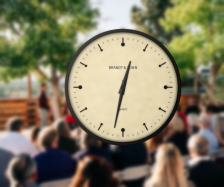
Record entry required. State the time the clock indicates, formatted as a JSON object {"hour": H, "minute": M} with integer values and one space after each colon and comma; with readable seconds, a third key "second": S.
{"hour": 12, "minute": 32}
